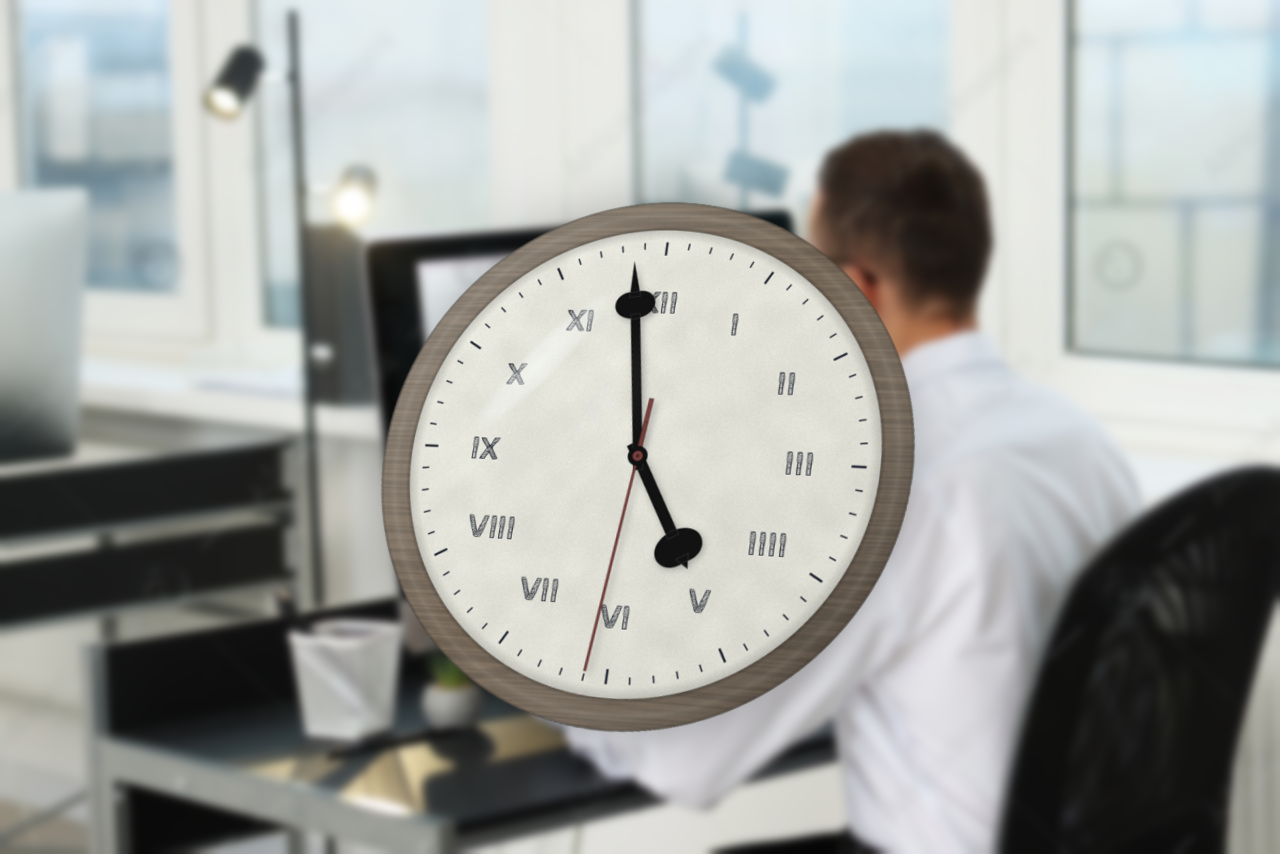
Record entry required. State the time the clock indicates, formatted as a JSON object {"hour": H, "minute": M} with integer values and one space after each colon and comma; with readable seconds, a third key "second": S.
{"hour": 4, "minute": 58, "second": 31}
